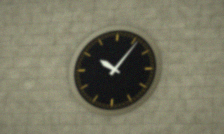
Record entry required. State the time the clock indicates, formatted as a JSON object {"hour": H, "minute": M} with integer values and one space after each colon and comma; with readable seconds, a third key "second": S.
{"hour": 10, "minute": 6}
